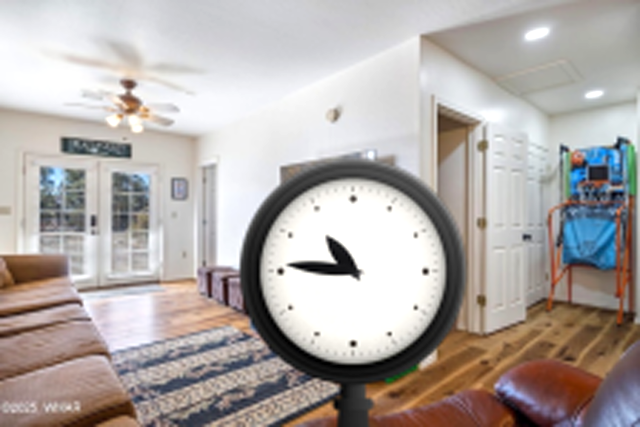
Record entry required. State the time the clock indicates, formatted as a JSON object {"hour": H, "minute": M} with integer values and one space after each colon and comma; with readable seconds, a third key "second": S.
{"hour": 10, "minute": 46}
